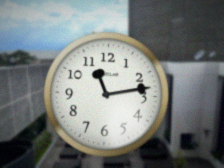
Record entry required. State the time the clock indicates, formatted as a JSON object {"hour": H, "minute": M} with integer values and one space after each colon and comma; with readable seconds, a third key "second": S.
{"hour": 11, "minute": 13}
